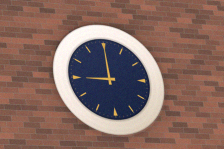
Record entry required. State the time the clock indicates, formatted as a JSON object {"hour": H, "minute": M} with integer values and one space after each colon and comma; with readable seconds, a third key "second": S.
{"hour": 9, "minute": 0}
